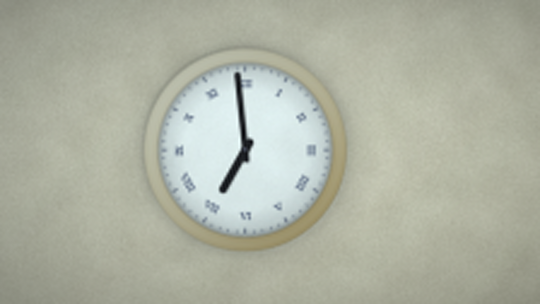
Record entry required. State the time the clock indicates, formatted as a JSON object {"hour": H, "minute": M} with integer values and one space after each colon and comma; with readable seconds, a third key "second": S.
{"hour": 6, "minute": 59}
